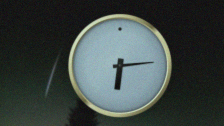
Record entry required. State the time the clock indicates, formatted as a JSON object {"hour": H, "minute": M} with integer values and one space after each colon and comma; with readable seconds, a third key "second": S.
{"hour": 6, "minute": 14}
